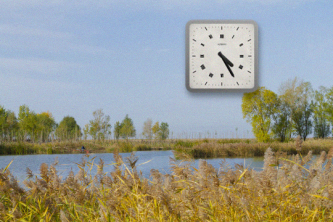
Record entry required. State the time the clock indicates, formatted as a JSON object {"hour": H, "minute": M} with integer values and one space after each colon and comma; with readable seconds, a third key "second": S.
{"hour": 4, "minute": 25}
